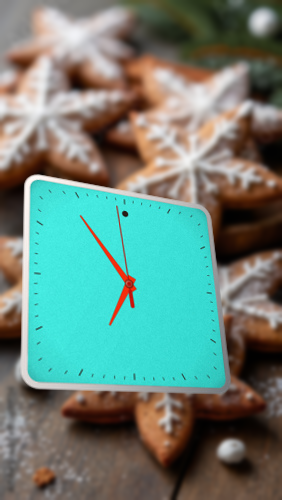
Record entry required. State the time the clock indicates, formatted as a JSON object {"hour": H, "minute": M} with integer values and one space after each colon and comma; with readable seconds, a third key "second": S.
{"hour": 6, "minute": 53, "second": 59}
